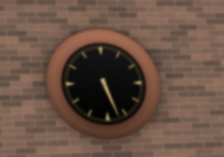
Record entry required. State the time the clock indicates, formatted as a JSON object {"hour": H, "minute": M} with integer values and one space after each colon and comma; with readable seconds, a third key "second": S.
{"hour": 5, "minute": 27}
